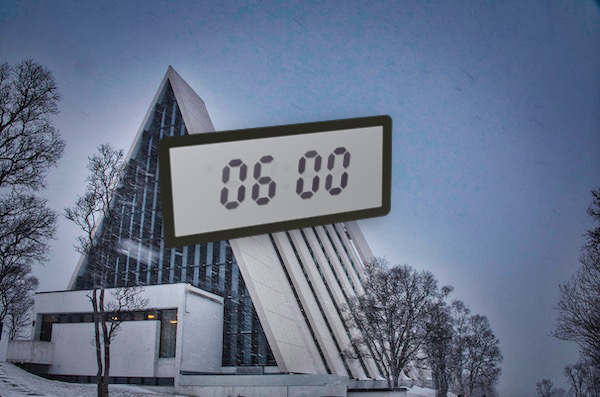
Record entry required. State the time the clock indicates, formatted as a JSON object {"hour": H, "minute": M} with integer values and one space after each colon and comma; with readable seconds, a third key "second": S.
{"hour": 6, "minute": 0}
